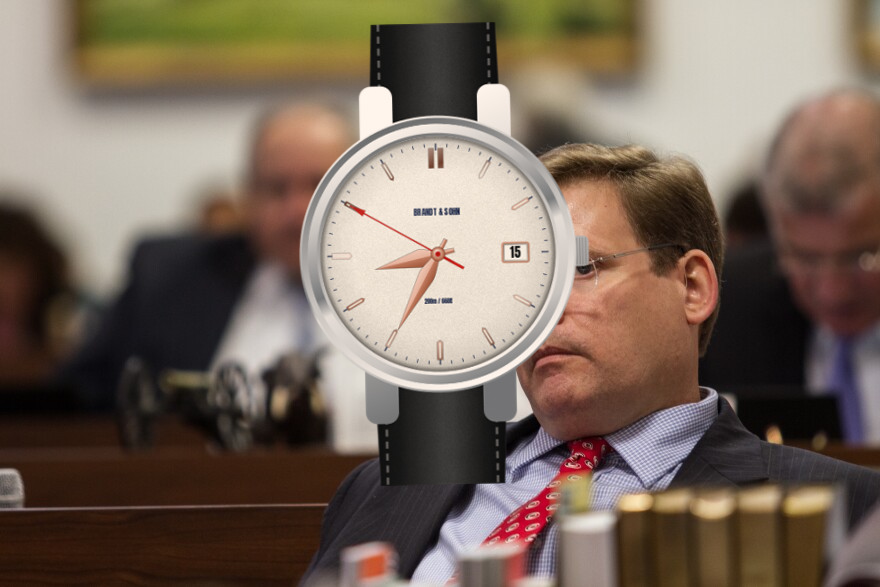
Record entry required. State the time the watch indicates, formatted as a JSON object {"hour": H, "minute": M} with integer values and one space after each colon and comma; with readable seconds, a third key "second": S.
{"hour": 8, "minute": 34, "second": 50}
